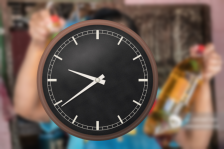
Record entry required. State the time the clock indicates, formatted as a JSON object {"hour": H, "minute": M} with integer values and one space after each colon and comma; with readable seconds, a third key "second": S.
{"hour": 9, "minute": 39}
